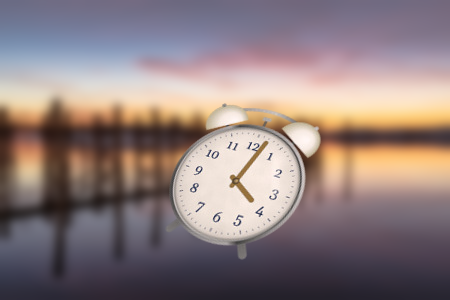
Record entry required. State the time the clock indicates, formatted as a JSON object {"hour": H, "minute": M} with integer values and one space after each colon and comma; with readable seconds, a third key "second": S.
{"hour": 4, "minute": 2}
